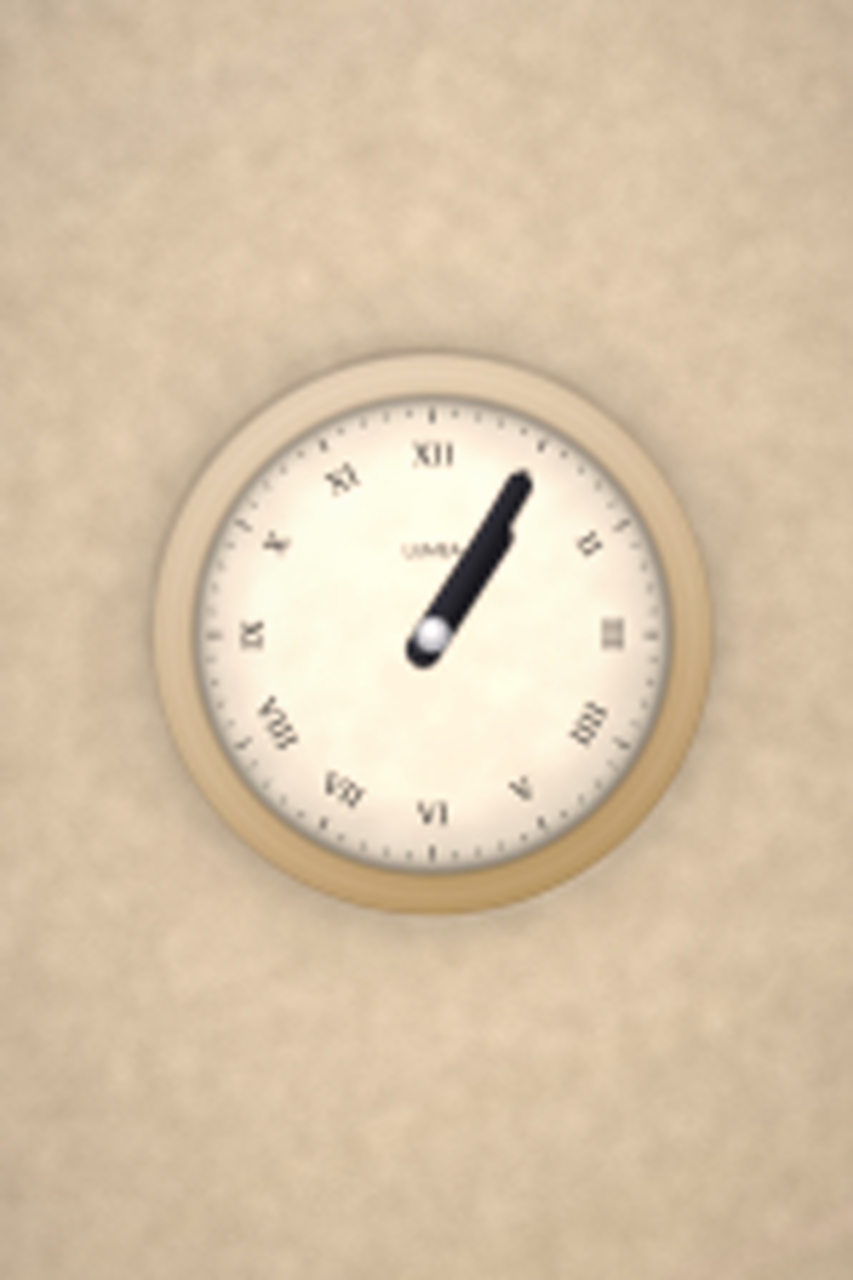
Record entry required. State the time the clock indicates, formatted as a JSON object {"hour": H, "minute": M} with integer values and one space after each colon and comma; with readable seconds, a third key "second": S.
{"hour": 1, "minute": 5}
